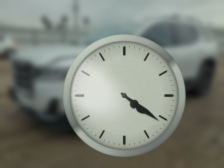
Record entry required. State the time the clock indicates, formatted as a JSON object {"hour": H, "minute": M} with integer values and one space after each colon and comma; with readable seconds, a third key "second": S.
{"hour": 4, "minute": 21}
